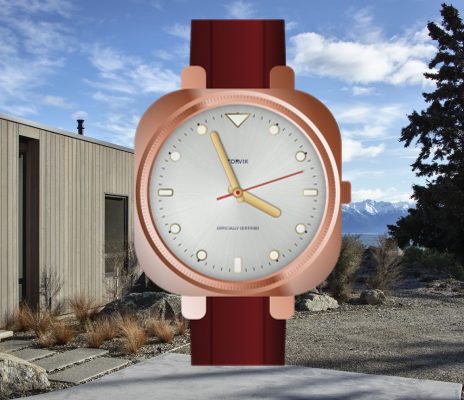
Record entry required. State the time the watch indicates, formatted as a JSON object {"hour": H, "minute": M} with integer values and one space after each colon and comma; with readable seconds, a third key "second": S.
{"hour": 3, "minute": 56, "second": 12}
